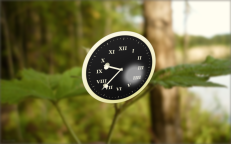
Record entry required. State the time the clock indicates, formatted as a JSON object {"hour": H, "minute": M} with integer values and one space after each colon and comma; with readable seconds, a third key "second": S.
{"hour": 9, "minute": 37}
